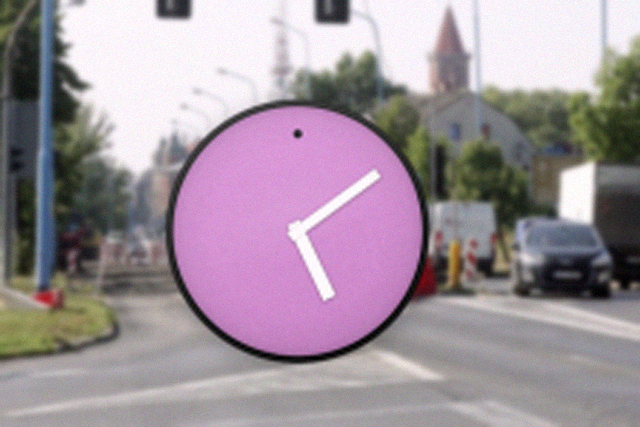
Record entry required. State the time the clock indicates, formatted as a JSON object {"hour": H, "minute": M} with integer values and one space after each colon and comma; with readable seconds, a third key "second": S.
{"hour": 5, "minute": 9}
